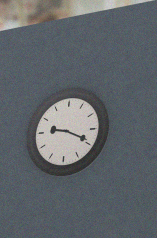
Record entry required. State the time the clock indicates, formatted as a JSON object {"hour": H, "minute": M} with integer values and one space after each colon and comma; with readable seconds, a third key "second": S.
{"hour": 9, "minute": 19}
